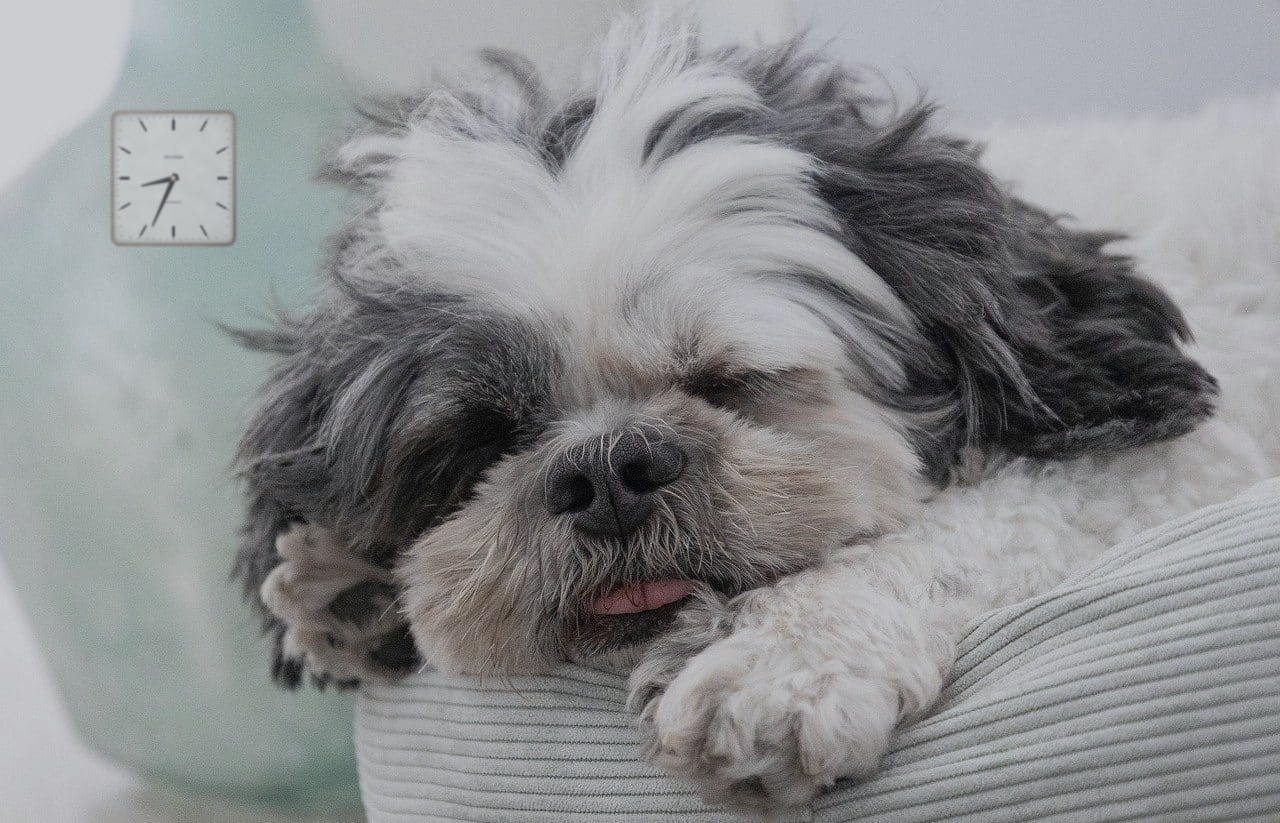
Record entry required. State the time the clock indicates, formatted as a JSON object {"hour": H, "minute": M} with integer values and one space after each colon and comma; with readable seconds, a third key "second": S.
{"hour": 8, "minute": 34}
